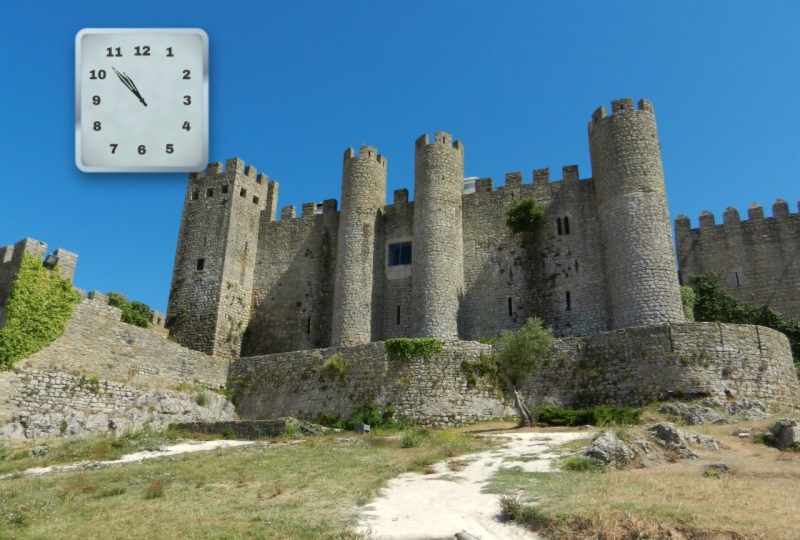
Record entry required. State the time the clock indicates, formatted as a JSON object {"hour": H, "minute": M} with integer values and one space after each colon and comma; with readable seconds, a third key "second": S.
{"hour": 10, "minute": 53}
